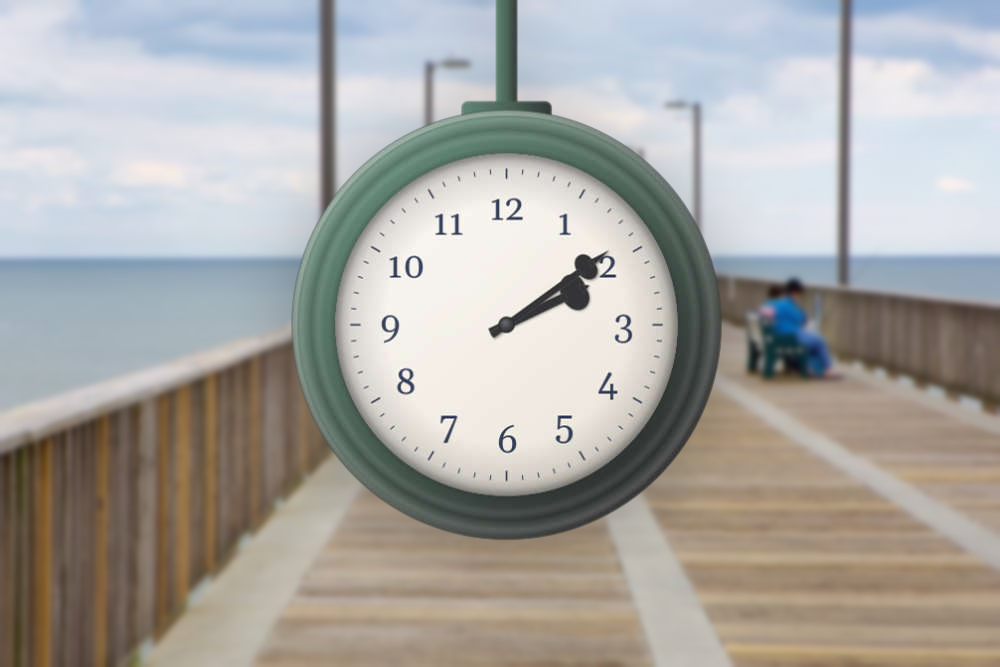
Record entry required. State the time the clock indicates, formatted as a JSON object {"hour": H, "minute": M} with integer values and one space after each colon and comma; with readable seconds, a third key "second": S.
{"hour": 2, "minute": 9}
